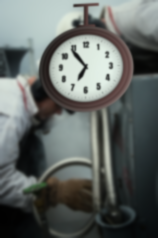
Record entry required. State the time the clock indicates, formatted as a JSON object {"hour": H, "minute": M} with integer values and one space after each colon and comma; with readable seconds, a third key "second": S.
{"hour": 6, "minute": 54}
